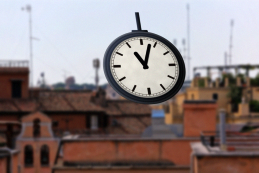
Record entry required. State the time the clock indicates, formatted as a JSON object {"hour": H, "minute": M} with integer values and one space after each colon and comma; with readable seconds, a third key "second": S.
{"hour": 11, "minute": 3}
